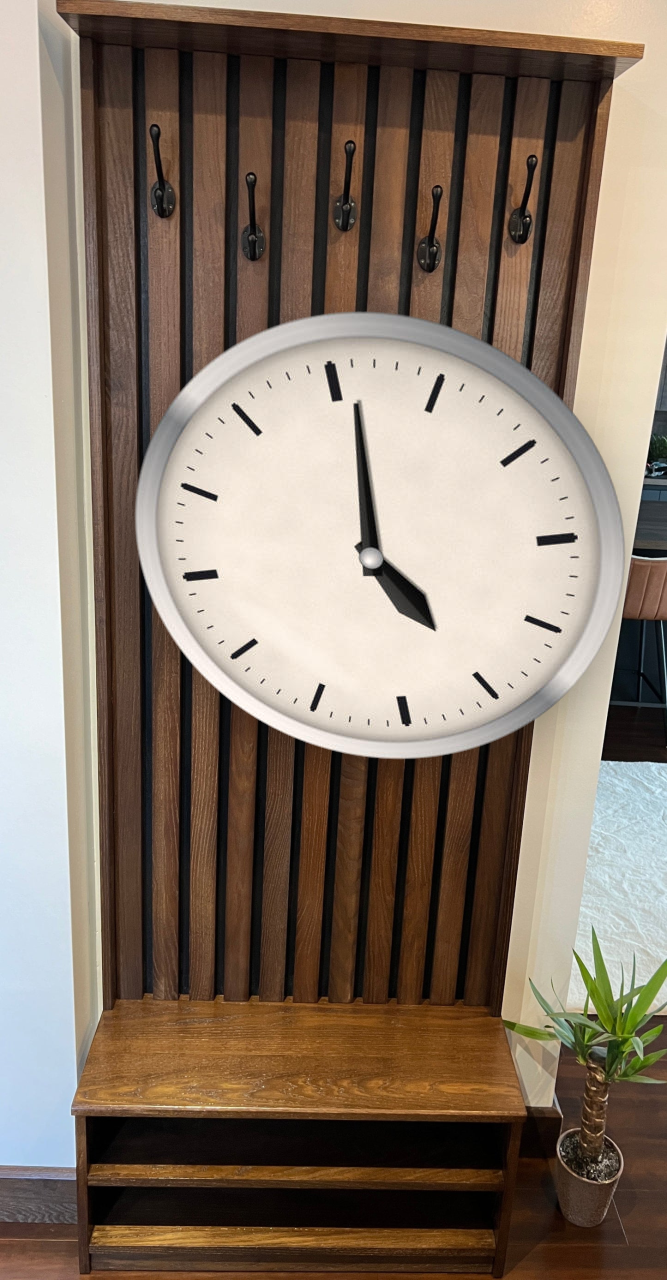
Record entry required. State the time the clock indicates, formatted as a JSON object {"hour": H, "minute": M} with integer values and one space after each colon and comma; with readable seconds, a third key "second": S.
{"hour": 5, "minute": 1}
